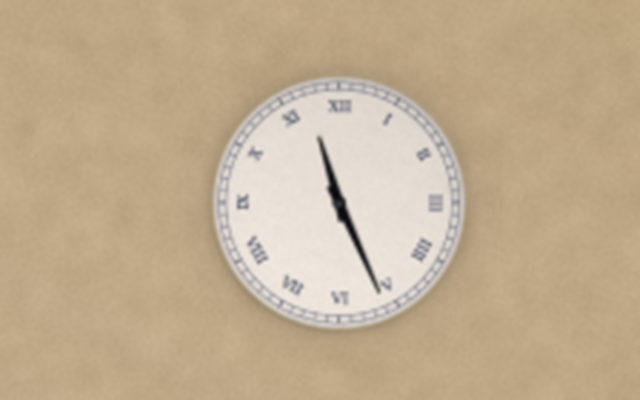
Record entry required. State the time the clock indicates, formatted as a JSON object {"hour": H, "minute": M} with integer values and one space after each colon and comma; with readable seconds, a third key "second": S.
{"hour": 11, "minute": 26}
